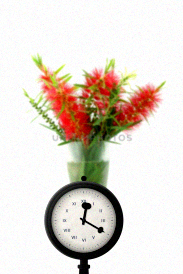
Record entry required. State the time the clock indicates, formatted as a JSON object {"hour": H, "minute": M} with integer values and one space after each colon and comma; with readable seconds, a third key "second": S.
{"hour": 12, "minute": 20}
